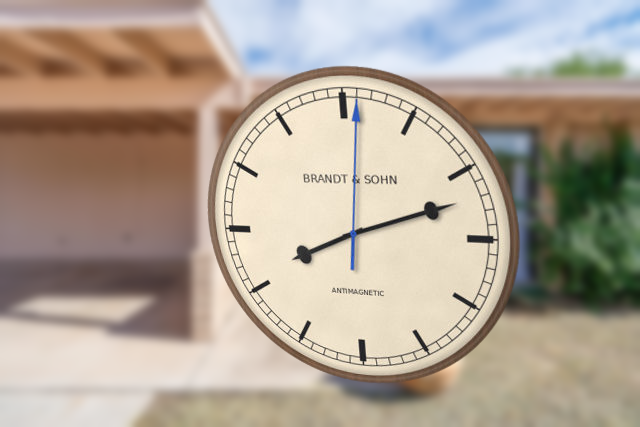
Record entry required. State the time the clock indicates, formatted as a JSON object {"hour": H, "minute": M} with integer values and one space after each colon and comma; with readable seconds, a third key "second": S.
{"hour": 8, "minute": 12, "second": 1}
